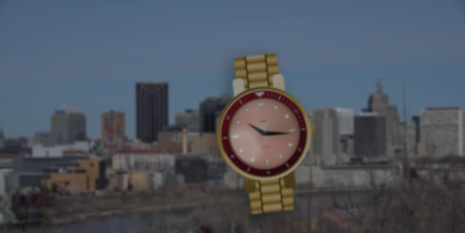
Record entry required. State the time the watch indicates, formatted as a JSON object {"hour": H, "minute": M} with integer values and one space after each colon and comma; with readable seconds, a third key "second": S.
{"hour": 10, "minute": 16}
